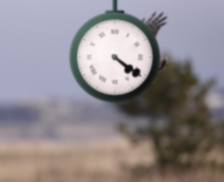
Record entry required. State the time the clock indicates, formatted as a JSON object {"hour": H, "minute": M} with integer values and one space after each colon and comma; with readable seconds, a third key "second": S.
{"hour": 4, "minute": 21}
